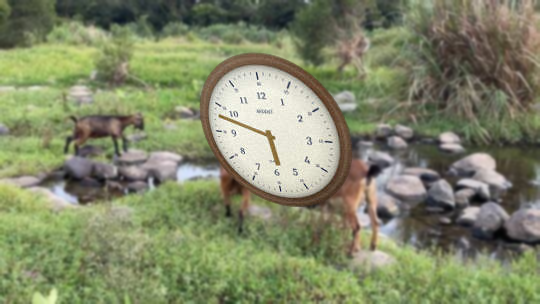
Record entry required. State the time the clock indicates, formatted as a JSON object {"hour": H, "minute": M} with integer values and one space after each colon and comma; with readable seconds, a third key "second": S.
{"hour": 5, "minute": 48}
